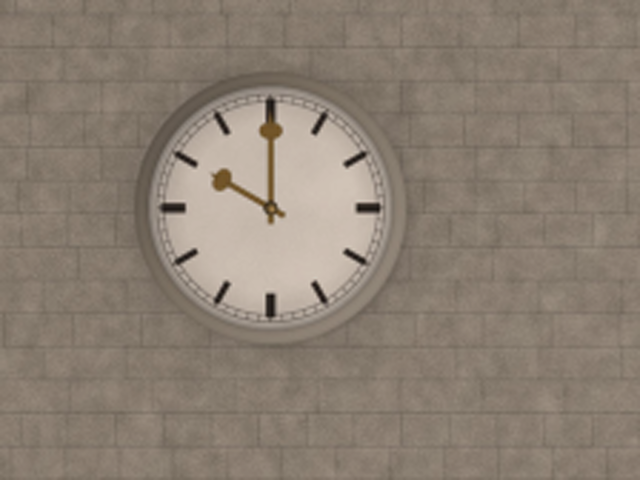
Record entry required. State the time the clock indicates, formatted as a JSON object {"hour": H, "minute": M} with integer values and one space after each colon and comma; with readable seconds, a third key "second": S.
{"hour": 10, "minute": 0}
